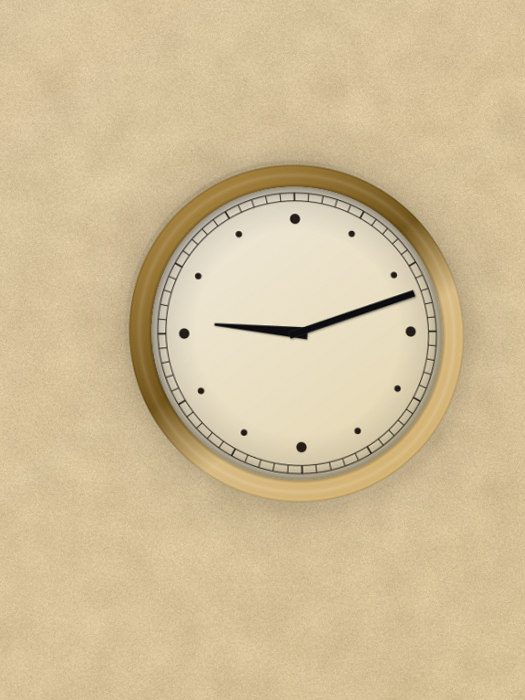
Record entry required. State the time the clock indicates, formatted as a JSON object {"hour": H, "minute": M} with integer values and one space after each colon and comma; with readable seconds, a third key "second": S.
{"hour": 9, "minute": 12}
